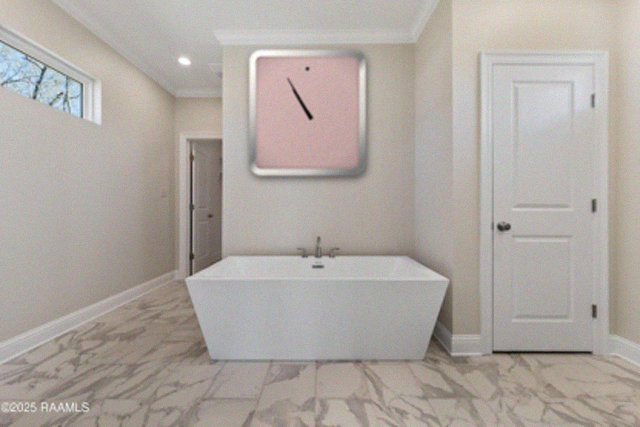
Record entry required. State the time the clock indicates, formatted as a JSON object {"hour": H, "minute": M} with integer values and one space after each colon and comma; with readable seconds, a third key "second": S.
{"hour": 10, "minute": 55}
